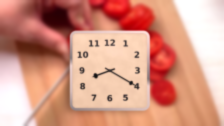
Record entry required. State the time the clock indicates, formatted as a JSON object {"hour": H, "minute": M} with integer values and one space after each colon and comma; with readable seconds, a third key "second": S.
{"hour": 8, "minute": 20}
